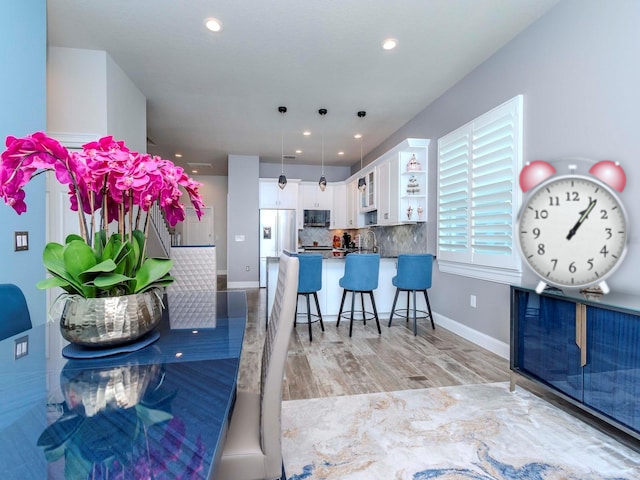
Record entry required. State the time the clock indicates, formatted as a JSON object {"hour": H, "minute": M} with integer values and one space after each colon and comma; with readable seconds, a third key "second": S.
{"hour": 1, "minute": 6}
